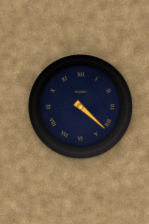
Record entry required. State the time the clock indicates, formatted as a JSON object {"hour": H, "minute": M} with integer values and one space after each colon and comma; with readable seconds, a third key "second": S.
{"hour": 4, "minute": 22}
